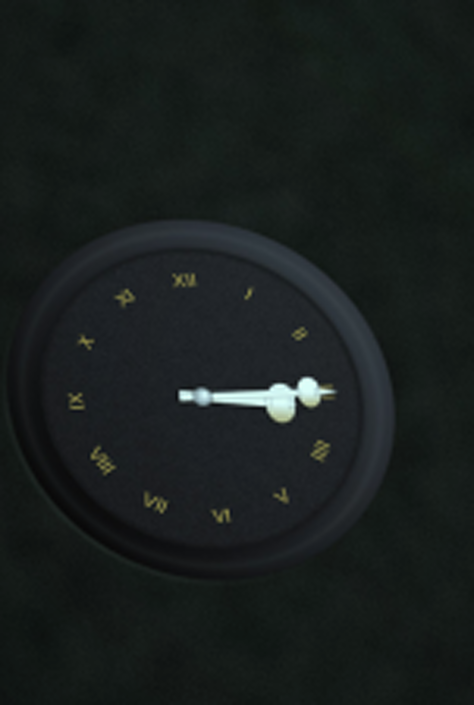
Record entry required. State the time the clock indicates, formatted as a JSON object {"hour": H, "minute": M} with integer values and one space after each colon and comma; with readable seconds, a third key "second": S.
{"hour": 3, "minute": 15}
